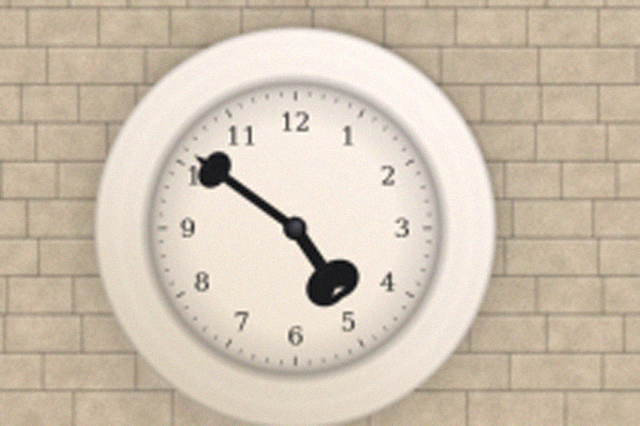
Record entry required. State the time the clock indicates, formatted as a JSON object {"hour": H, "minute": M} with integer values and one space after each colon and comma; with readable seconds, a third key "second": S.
{"hour": 4, "minute": 51}
